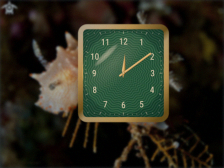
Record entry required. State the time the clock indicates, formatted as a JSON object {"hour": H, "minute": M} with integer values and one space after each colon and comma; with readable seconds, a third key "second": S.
{"hour": 12, "minute": 9}
